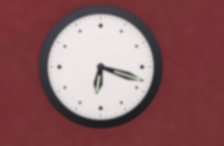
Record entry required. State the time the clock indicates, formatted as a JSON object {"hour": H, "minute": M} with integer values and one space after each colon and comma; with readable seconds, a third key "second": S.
{"hour": 6, "minute": 18}
